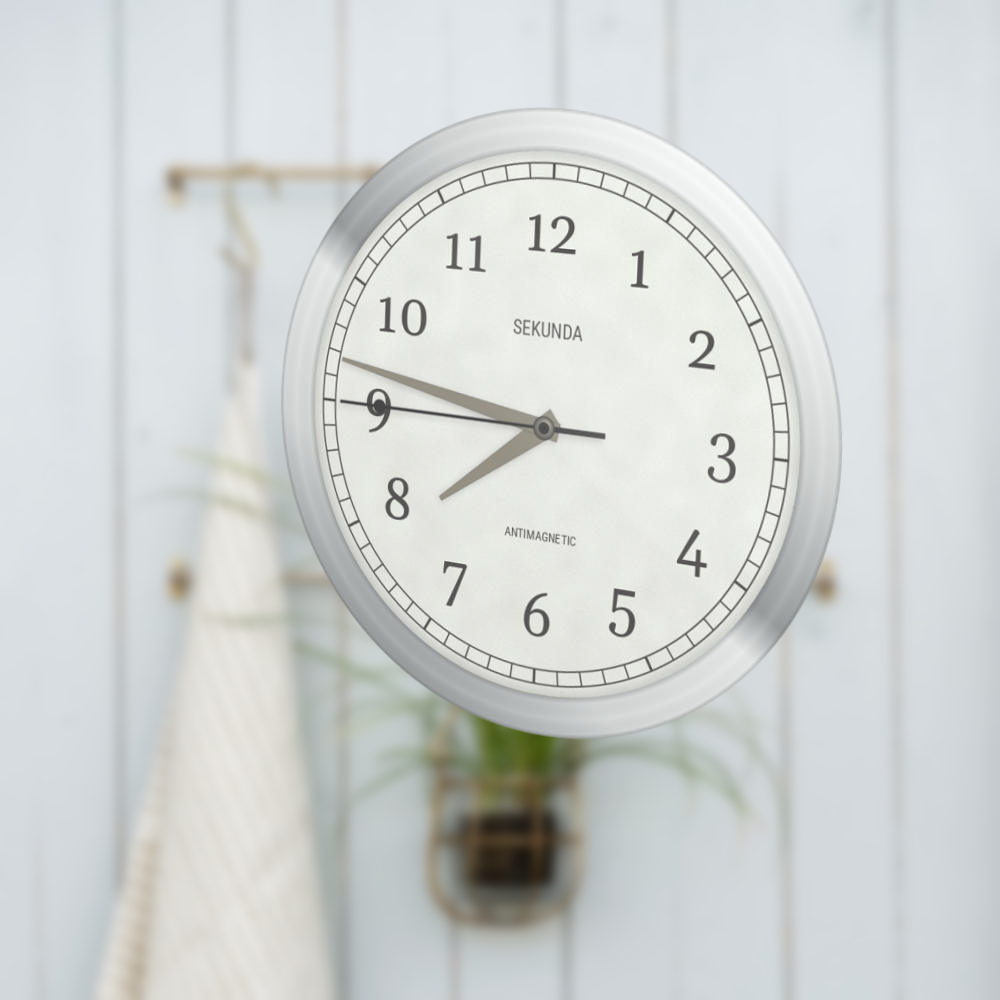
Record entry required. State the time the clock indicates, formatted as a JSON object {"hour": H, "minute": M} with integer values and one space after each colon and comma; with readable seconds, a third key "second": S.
{"hour": 7, "minute": 46, "second": 45}
